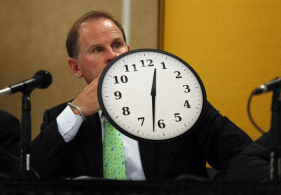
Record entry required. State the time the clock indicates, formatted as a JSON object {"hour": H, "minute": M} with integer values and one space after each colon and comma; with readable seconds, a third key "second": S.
{"hour": 12, "minute": 32}
